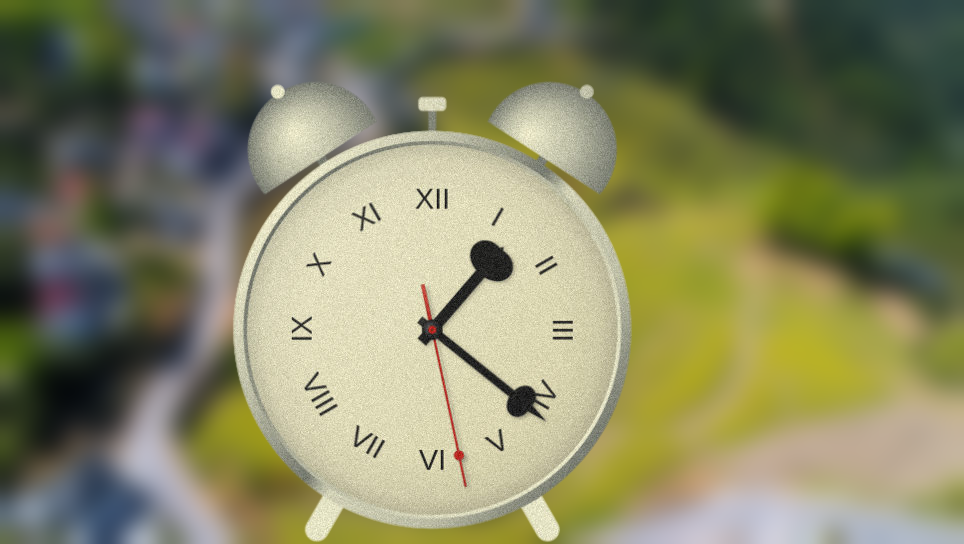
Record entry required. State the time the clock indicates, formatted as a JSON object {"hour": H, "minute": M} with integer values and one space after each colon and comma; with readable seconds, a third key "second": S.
{"hour": 1, "minute": 21, "second": 28}
